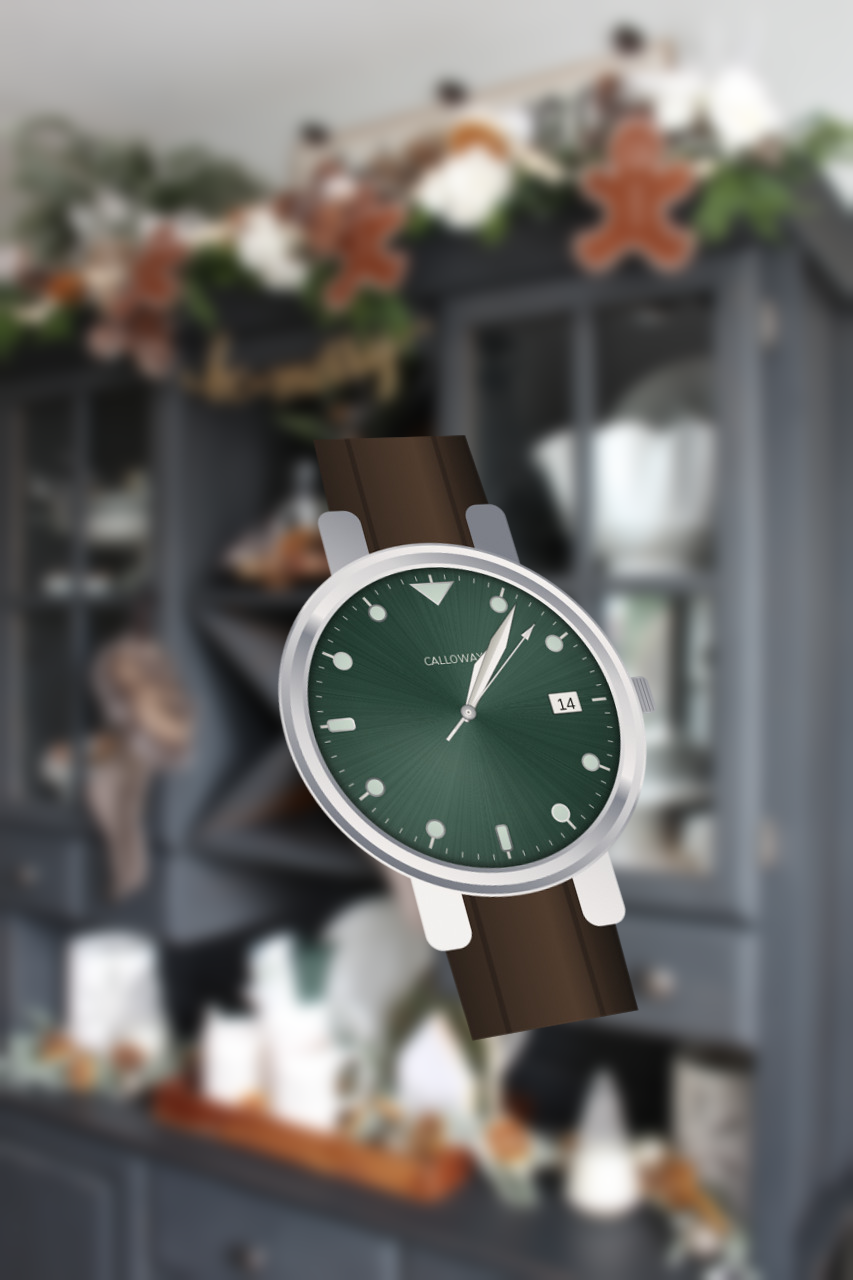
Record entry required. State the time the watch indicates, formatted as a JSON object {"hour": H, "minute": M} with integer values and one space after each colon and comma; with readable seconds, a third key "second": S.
{"hour": 1, "minute": 6, "second": 8}
